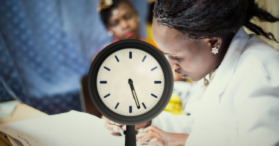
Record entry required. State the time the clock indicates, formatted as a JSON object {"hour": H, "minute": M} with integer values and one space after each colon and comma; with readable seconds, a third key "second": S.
{"hour": 5, "minute": 27}
